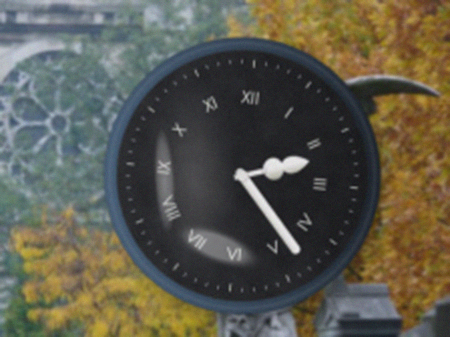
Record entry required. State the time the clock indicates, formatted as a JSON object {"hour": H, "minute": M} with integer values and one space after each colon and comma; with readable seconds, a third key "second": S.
{"hour": 2, "minute": 23}
